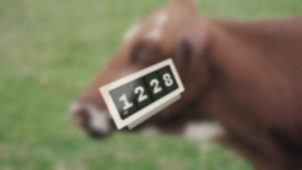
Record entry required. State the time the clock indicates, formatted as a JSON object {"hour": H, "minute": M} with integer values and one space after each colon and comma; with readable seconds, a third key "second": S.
{"hour": 12, "minute": 28}
